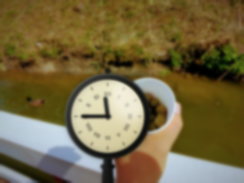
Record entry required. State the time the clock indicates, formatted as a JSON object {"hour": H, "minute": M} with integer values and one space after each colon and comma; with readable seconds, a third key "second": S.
{"hour": 11, "minute": 45}
